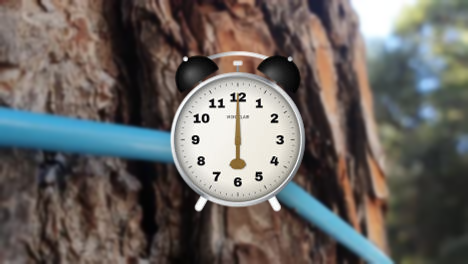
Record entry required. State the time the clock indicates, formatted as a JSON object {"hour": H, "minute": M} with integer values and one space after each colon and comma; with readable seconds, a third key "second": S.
{"hour": 6, "minute": 0}
